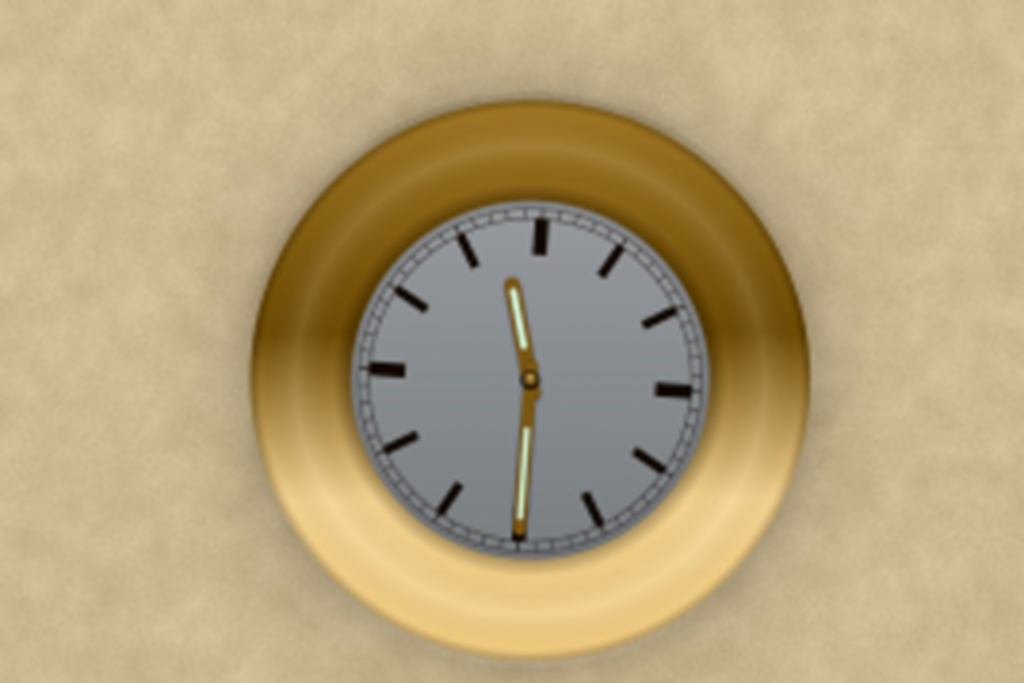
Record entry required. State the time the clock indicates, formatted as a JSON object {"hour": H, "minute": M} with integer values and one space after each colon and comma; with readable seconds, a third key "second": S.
{"hour": 11, "minute": 30}
